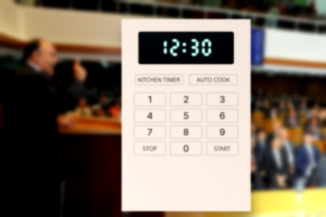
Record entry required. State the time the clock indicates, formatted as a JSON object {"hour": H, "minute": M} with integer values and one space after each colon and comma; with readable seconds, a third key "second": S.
{"hour": 12, "minute": 30}
